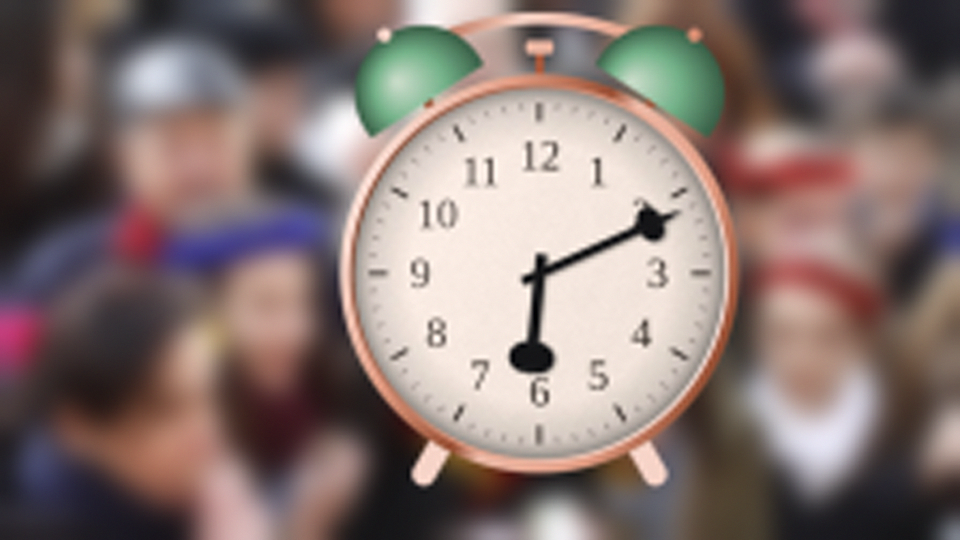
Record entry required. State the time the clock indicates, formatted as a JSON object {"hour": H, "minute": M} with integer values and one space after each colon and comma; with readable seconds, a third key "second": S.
{"hour": 6, "minute": 11}
